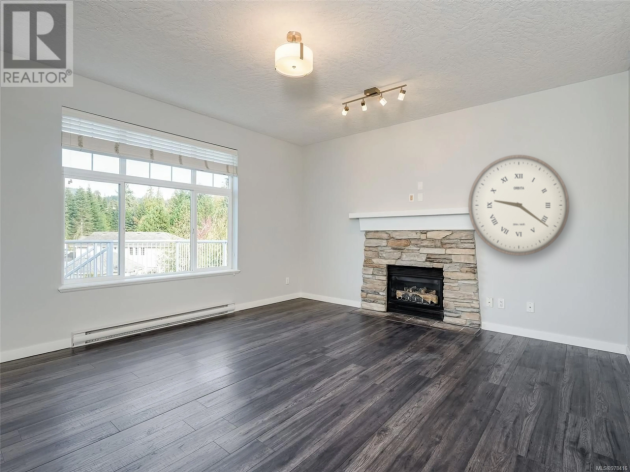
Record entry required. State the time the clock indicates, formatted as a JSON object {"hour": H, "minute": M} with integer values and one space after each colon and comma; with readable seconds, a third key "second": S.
{"hour": 9, "minute": 21}
